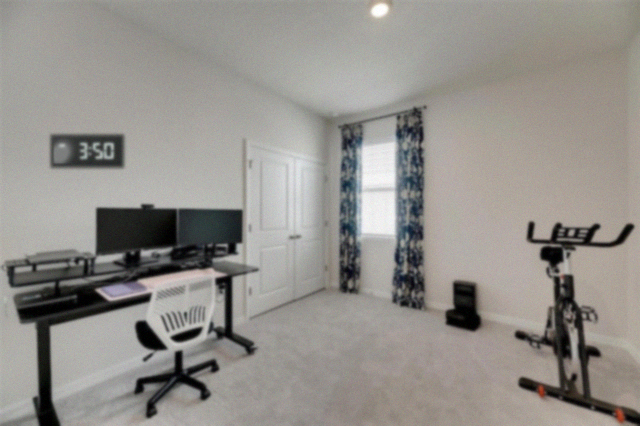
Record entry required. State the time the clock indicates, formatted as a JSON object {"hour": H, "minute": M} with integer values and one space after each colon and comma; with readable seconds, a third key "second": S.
{"hour": 3, "minute": 50}
